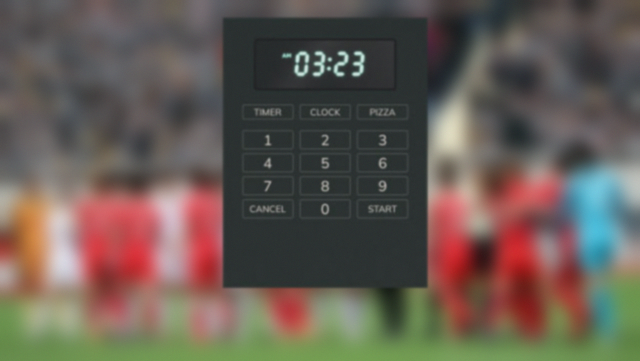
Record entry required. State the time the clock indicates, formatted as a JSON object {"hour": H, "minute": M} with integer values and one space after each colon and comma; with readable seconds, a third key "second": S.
{"hour": 3, "minute": 23}
